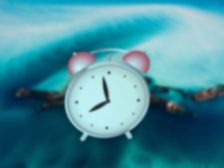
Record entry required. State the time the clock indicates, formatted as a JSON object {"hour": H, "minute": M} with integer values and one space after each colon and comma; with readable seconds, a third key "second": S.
{"hour": 7, "minute": 58}
